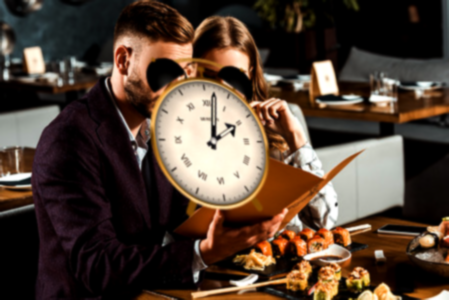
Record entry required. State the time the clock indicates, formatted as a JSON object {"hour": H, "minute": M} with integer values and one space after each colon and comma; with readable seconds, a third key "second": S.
{"hour": 2, "minute": 2}
